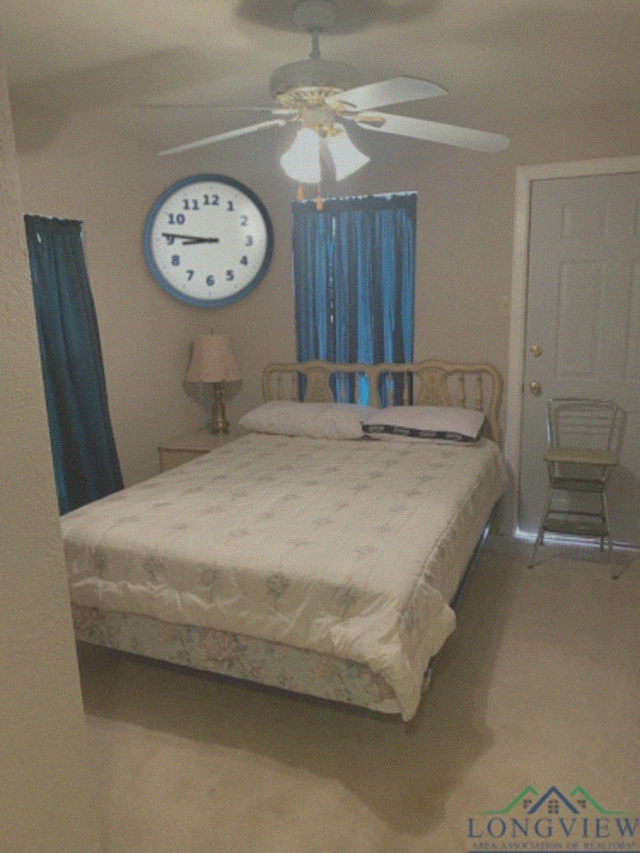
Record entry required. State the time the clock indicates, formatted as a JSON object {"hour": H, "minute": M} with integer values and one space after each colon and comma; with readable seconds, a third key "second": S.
{"hour": 8, "minute": 46}
